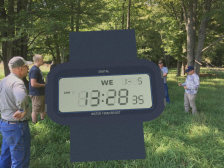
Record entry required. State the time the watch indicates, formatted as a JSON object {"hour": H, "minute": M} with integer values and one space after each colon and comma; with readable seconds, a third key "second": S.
{"hour": 13, "minute": 28, "second": 35}
